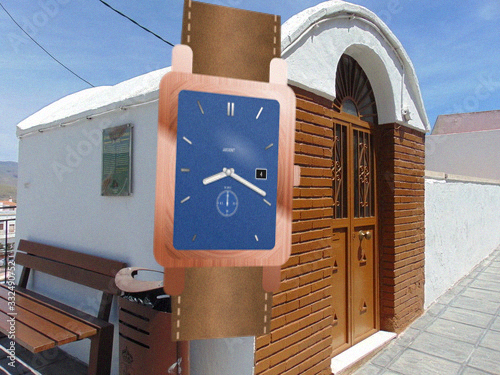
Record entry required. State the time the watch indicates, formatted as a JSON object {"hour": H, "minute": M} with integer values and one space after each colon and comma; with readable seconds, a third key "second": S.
{"hour": 8, "minute": 19}
